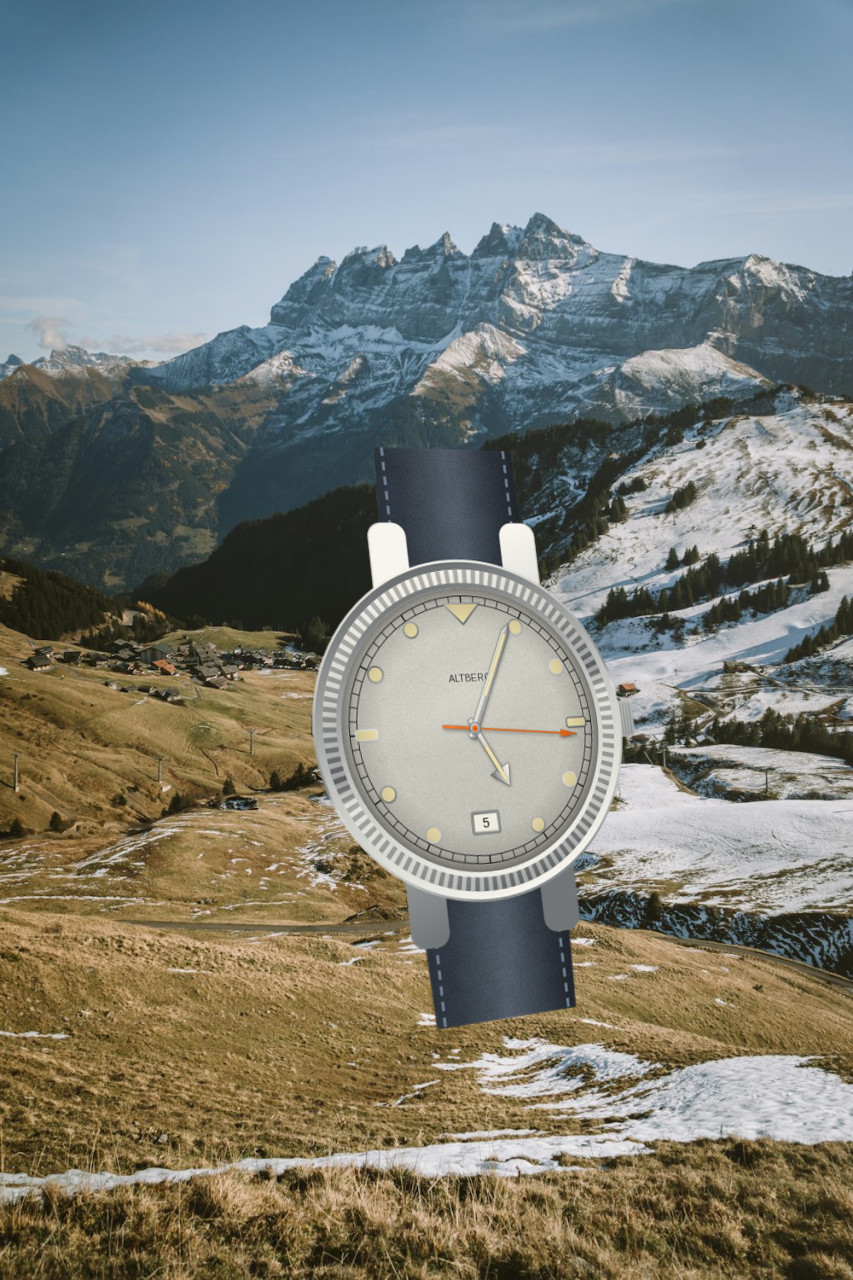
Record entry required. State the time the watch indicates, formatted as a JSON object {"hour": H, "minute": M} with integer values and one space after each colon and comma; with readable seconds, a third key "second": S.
{"hour": 5, "minute": 4, "second": 16}
